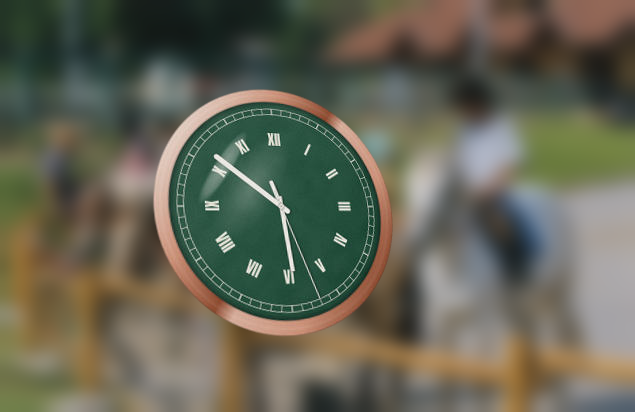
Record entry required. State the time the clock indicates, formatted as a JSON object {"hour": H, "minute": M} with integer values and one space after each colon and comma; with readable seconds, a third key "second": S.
{"hour": 5, "minute": 51, "second": 27}
